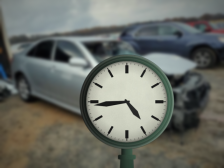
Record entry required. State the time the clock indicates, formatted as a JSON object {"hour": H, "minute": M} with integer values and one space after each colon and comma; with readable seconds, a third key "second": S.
{"hour": 4, "minute": 44}
